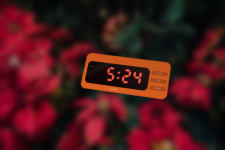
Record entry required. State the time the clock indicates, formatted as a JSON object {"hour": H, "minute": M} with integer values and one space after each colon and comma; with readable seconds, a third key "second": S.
{"hour": 5, "minute": 24}
